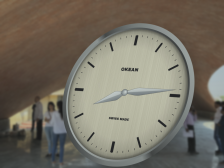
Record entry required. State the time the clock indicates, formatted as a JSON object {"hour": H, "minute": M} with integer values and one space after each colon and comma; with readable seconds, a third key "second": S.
{"hour": 8, "minute": 14}
